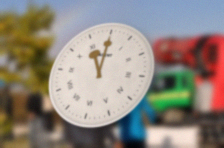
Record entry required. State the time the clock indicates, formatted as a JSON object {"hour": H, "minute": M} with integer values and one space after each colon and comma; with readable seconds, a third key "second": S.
{"hour": 11, "minute": 0}
